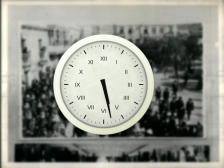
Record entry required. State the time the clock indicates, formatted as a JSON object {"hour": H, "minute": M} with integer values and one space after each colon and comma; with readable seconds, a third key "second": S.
{"hour": 5, "minute": 28}
